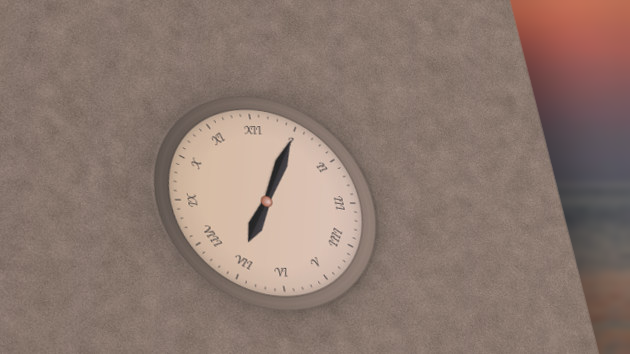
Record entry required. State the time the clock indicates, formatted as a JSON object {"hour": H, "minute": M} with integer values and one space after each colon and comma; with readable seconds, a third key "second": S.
{"hour": 7, "minute": 5}
